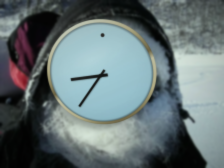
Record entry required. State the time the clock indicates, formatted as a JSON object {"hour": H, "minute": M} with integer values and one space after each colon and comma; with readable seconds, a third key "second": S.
{"hour": 8, "minute": 35}
